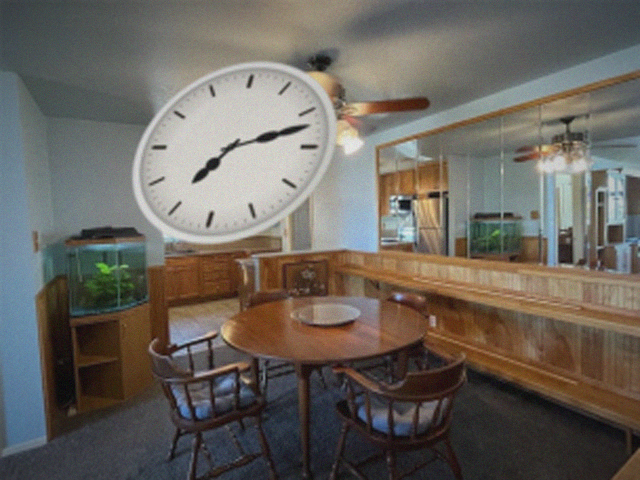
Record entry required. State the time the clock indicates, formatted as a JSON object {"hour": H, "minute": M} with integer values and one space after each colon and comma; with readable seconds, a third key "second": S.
{"hour": 7, "minute": 12}
